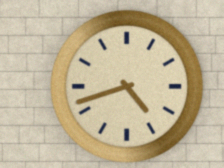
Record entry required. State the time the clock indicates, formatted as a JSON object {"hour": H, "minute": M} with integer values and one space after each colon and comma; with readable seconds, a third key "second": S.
{"hour": 4, "minute": 42}
